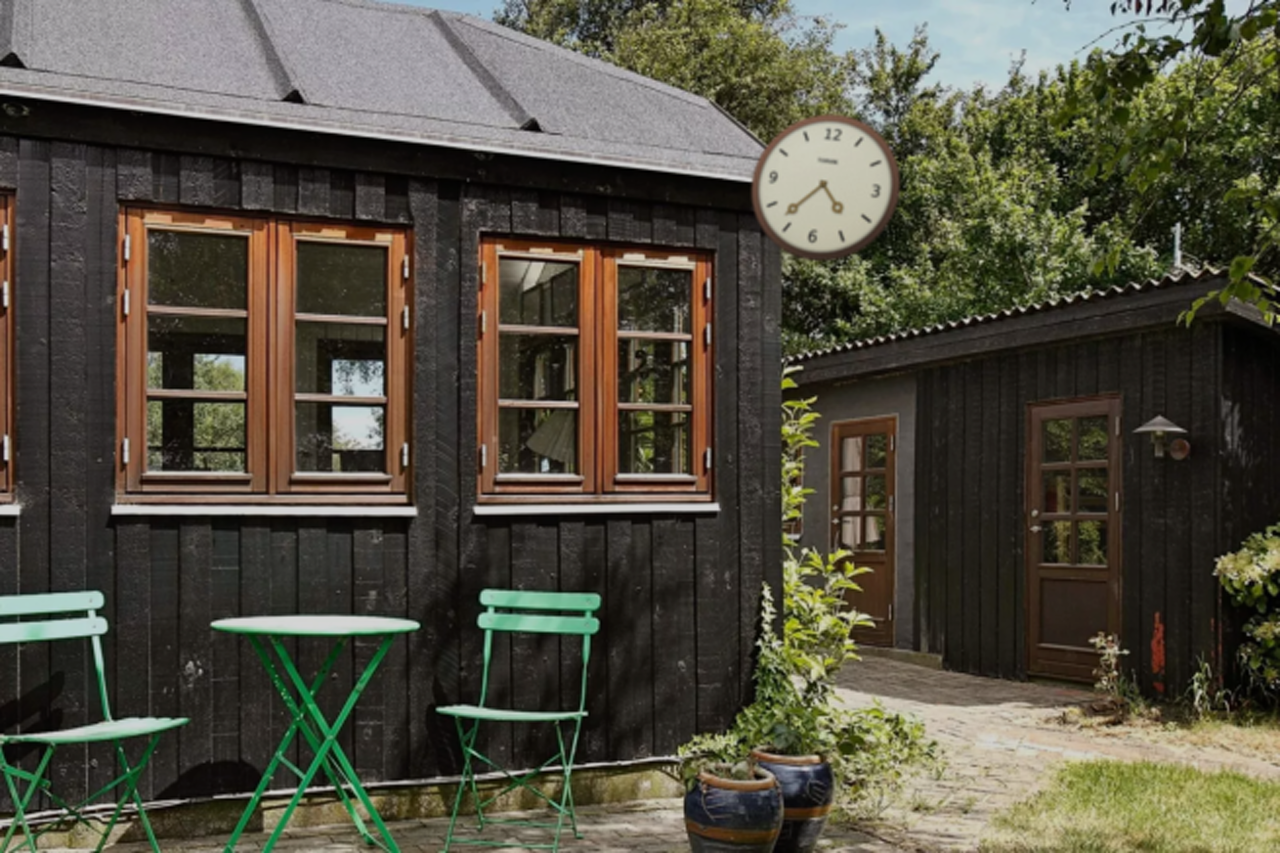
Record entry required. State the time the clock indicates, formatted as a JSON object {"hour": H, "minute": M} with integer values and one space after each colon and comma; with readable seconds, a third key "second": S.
{"hour": 4, "minute": 37}
